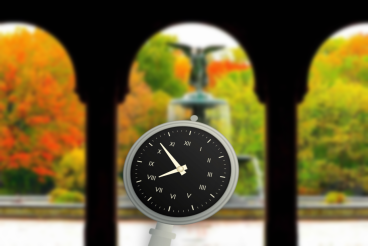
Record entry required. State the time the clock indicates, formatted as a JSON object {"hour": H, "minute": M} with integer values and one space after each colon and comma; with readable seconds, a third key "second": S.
{"hour": 7, "minute": 52}
